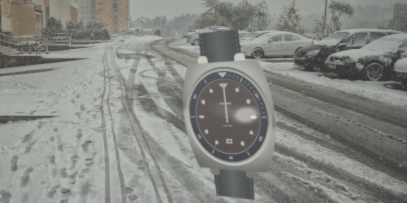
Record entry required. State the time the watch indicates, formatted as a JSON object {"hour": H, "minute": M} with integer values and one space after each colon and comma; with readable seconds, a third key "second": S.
{"hour": 12, "minute": 0}
